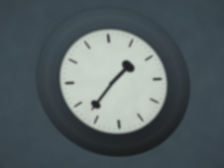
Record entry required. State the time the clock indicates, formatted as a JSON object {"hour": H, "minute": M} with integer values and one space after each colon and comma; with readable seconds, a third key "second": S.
{"hour": 1, "minute": 37}
